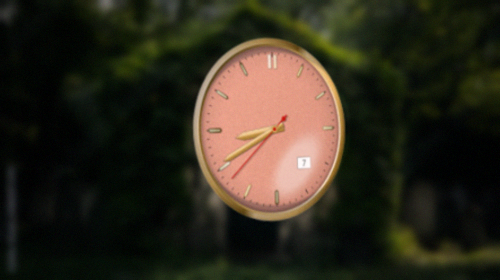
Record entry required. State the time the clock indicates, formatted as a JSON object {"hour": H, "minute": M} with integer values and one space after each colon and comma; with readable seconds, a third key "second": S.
{"hour": 8, "minute": 40, "second": 38}
